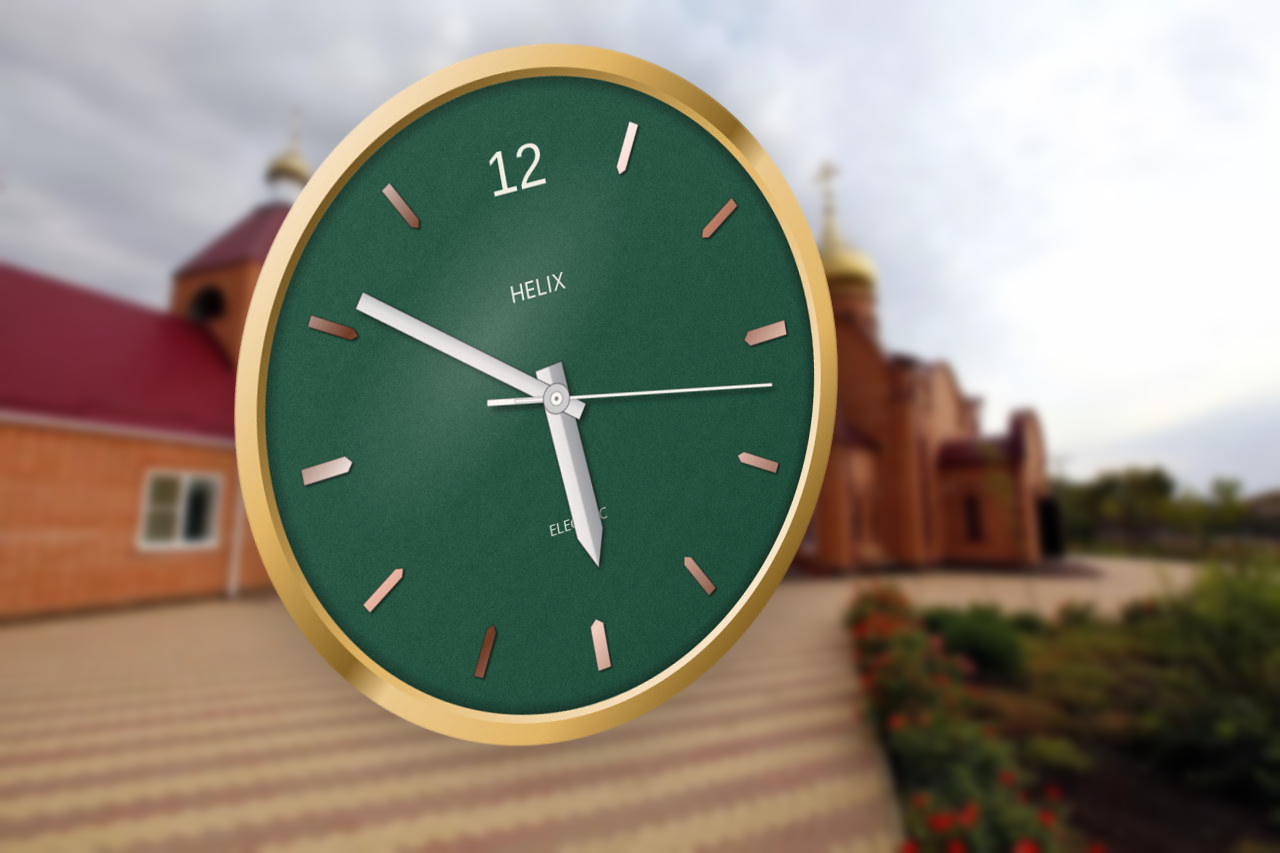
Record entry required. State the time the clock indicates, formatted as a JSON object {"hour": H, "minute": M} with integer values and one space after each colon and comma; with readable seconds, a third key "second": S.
{"hour": 5, "minute": 51, "second": 17}
